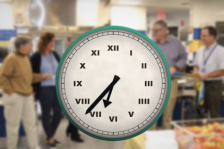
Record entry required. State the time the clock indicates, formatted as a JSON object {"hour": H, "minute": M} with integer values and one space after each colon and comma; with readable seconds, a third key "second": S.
{"hour": 6, "minute": 37}
